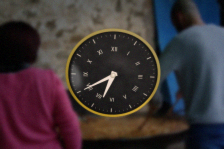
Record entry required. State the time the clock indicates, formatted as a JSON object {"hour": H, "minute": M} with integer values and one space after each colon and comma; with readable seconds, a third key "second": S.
{"hour": 6, "minute": 40}
